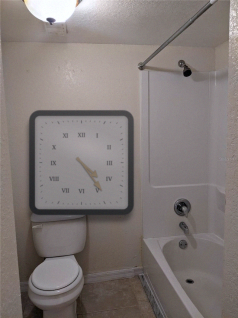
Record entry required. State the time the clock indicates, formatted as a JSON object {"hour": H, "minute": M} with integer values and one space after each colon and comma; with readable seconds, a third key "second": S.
{"hour": 4, "minute": 24}
